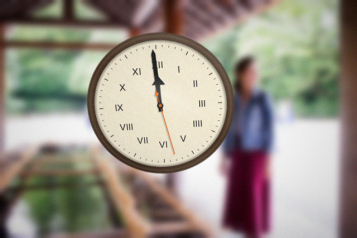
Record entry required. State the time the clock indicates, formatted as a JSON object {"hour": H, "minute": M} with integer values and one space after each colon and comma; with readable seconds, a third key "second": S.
{"hour": 11, "minute": 59, "second": 28}
